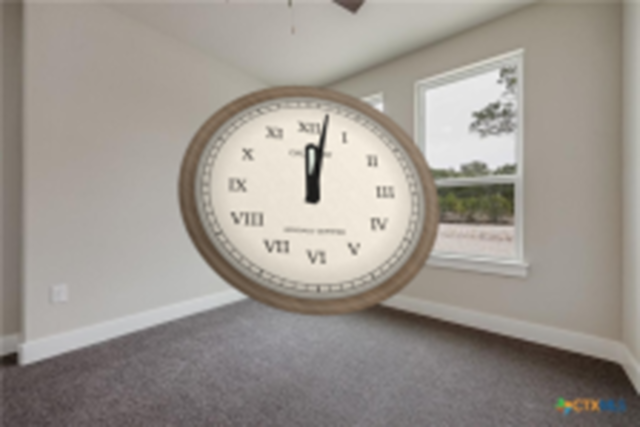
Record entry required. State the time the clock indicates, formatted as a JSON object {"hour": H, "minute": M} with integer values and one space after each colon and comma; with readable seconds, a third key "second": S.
{"hour": 12, "minute": 2}
